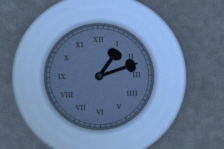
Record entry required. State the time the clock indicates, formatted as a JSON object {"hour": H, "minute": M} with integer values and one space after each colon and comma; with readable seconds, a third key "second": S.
{"hour": 1, "minute": 12}
